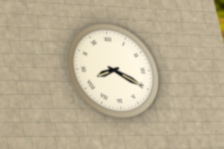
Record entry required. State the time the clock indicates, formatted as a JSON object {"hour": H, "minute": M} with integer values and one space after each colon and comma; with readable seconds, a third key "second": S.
{"hour": 8, "minute": 20}
